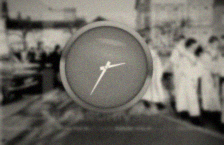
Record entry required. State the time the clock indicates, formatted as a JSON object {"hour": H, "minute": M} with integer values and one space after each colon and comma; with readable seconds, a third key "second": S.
{"hour": 2, "minute": 35}
